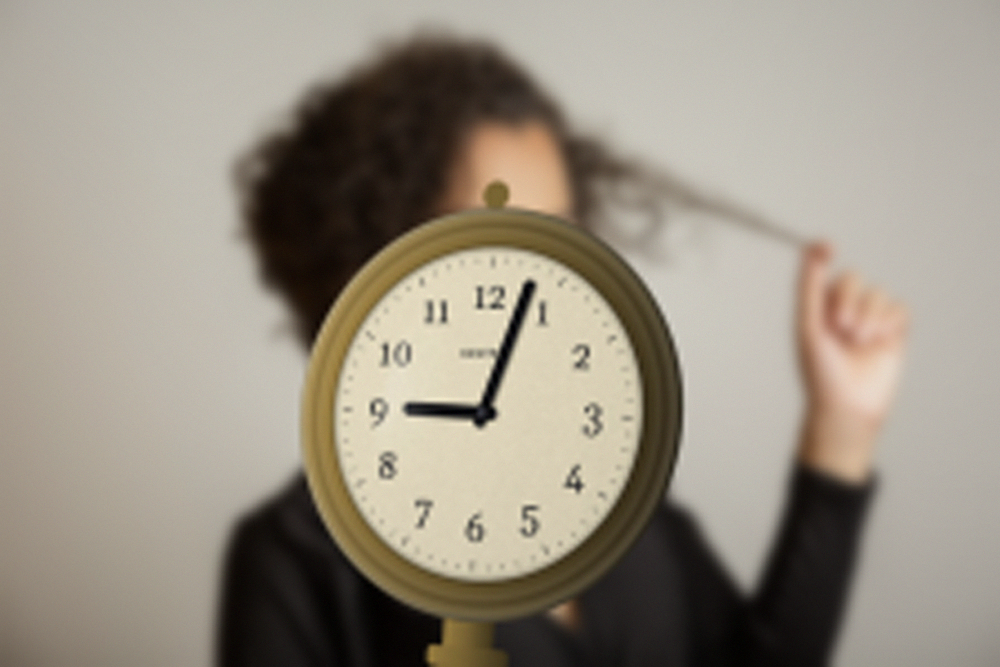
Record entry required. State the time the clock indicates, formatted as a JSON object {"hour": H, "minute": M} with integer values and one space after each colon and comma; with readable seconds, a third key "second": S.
{"hour": 9, "minute": 3}
